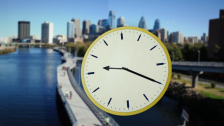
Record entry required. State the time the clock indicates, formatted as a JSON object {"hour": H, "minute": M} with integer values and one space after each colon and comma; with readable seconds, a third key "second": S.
{"hour": 9, "minute": 20}
